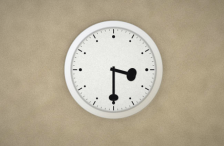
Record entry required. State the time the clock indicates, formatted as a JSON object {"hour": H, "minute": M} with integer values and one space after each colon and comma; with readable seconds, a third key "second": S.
{"hour": 3, "minute": 30}
